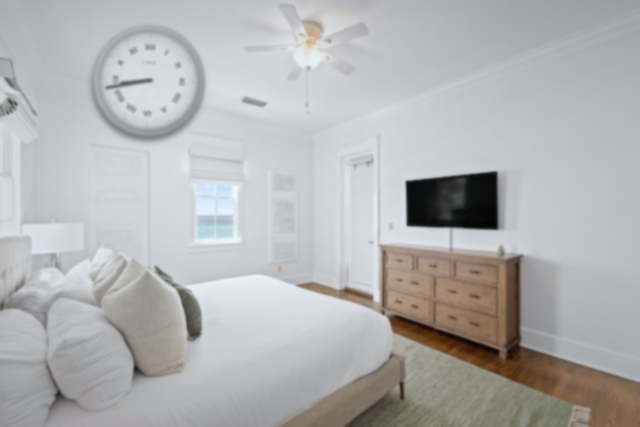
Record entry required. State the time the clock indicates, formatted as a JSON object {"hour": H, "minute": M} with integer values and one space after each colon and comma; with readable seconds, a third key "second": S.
{"hour": 8, "minute": 43}
